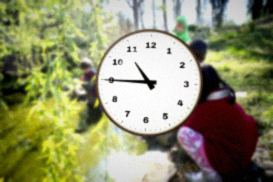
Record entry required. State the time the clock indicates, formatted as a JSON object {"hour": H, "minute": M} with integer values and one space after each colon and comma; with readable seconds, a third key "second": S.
{"hour": 10, "minute": 45}
